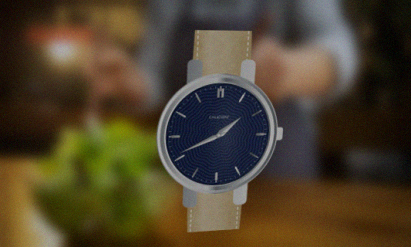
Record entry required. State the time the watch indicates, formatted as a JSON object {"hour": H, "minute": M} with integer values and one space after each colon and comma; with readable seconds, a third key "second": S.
{"hour": 1, "minute": 41}
